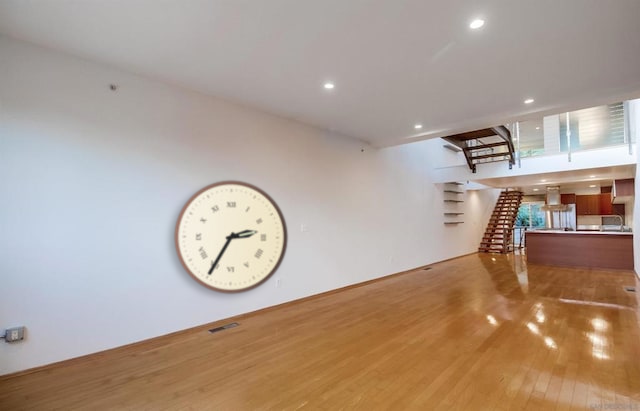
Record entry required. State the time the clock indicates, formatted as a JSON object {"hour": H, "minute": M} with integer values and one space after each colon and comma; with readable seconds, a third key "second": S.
{"hour": 2, "minute": 35}
